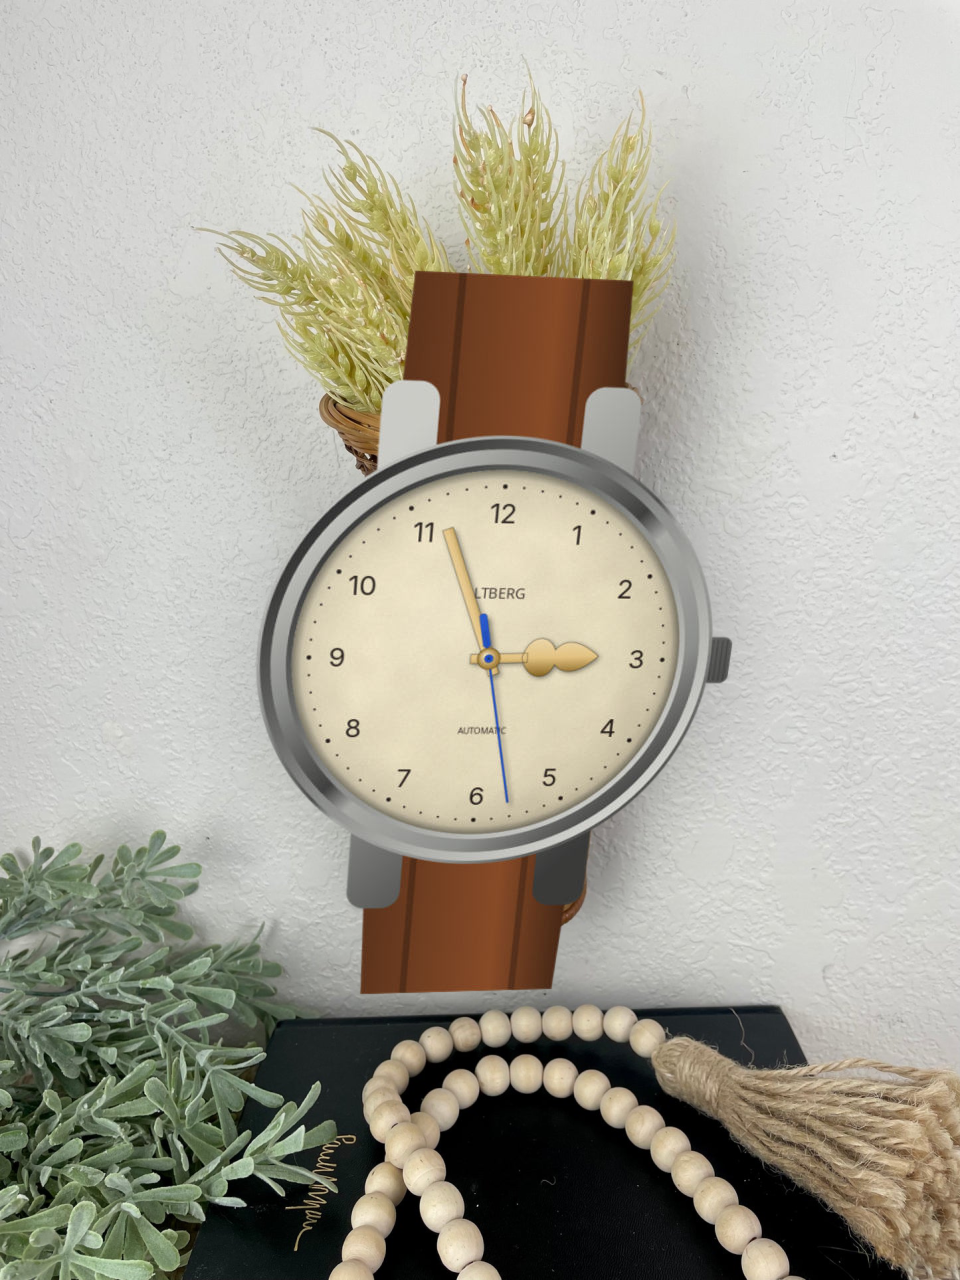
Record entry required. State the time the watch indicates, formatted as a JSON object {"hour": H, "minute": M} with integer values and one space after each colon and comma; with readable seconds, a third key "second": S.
{"hour": 2, "minute": 56, "second": 28}
